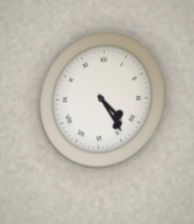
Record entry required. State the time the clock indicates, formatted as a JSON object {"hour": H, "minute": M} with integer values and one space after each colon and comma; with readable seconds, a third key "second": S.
{"hour": 4, "minute": 24}
